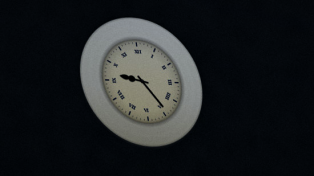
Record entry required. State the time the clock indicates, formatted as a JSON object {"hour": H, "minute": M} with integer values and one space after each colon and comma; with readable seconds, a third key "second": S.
{"hour": 9, "minute": 24}
